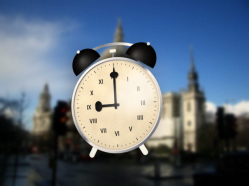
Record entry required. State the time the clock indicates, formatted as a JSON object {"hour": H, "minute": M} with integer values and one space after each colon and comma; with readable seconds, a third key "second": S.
{"hour": 9, "minute": 0}
